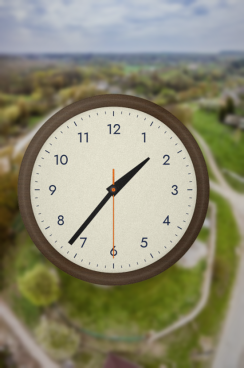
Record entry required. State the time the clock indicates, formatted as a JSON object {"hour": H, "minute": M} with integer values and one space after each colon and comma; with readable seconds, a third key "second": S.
{"hour": 1, "minute": 36, "second": 30}
